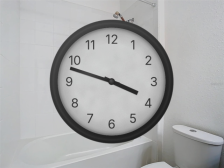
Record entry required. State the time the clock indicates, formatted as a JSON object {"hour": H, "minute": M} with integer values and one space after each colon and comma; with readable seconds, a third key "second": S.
{"hour": 3, "minute": 48}
